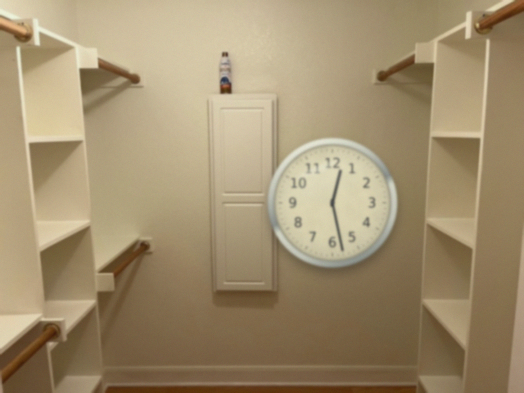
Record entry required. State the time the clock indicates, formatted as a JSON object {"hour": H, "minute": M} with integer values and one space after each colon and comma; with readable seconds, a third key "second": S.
{"hour": 12, "minute": 28}
